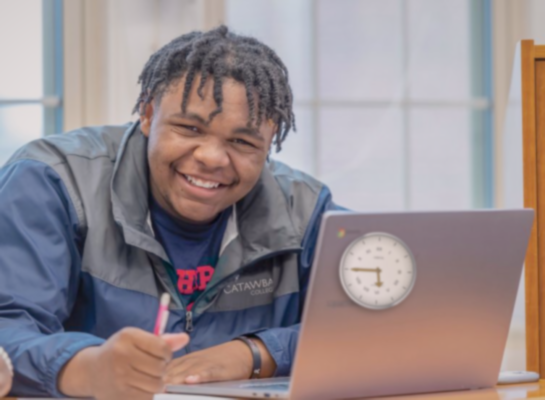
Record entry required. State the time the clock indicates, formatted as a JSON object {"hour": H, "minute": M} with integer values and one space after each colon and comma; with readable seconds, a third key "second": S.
{"hour": 5, "minute": 45}
